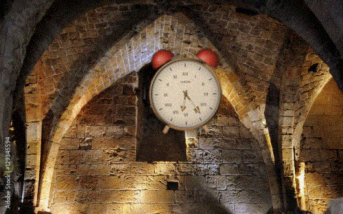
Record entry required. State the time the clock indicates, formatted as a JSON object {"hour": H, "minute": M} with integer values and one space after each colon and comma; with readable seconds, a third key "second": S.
{"hour": 6, "minute": 24}
